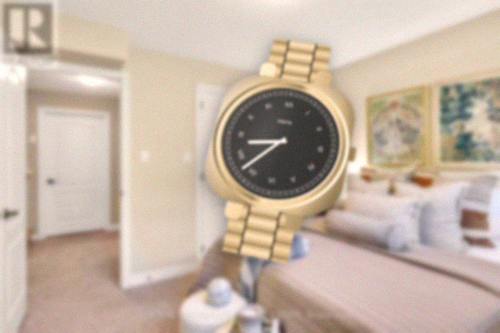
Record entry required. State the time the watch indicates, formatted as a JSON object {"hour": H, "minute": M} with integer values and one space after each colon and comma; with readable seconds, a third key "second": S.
{"hour": 8, "minute": 37}
